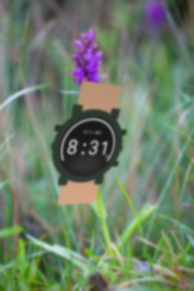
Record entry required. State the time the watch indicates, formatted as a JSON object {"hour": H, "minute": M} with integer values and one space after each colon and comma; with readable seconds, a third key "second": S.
{"hour": 8, "minute": 31}
